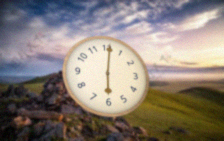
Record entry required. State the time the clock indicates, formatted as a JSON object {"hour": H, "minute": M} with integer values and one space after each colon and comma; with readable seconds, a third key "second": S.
{"hour": 6, "minute": 1}
